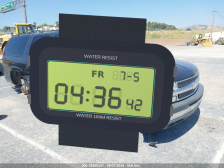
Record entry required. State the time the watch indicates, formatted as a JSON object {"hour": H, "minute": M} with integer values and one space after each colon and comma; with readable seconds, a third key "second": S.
{"hour": 4, "minute": 36, "second": 42}
